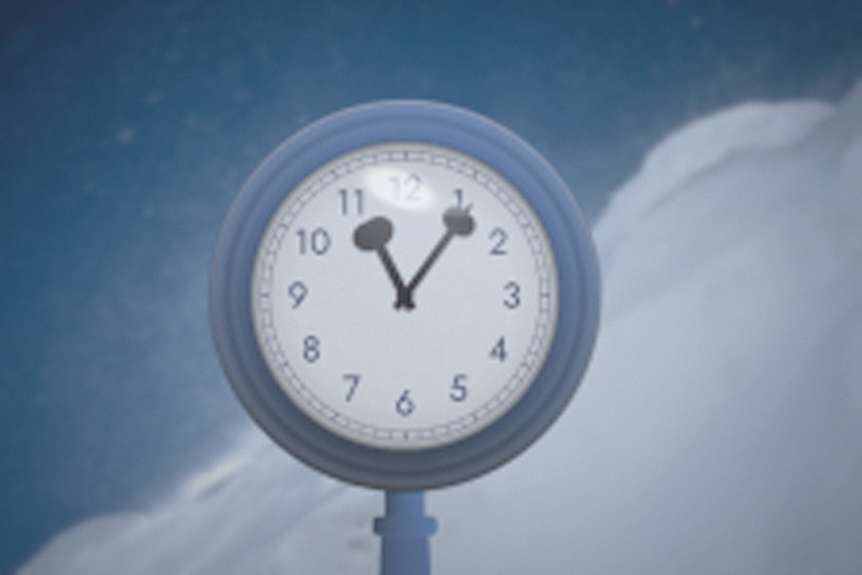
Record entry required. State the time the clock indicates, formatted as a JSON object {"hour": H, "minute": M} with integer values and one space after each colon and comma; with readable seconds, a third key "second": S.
{"hour": 11, "minute": 6}
